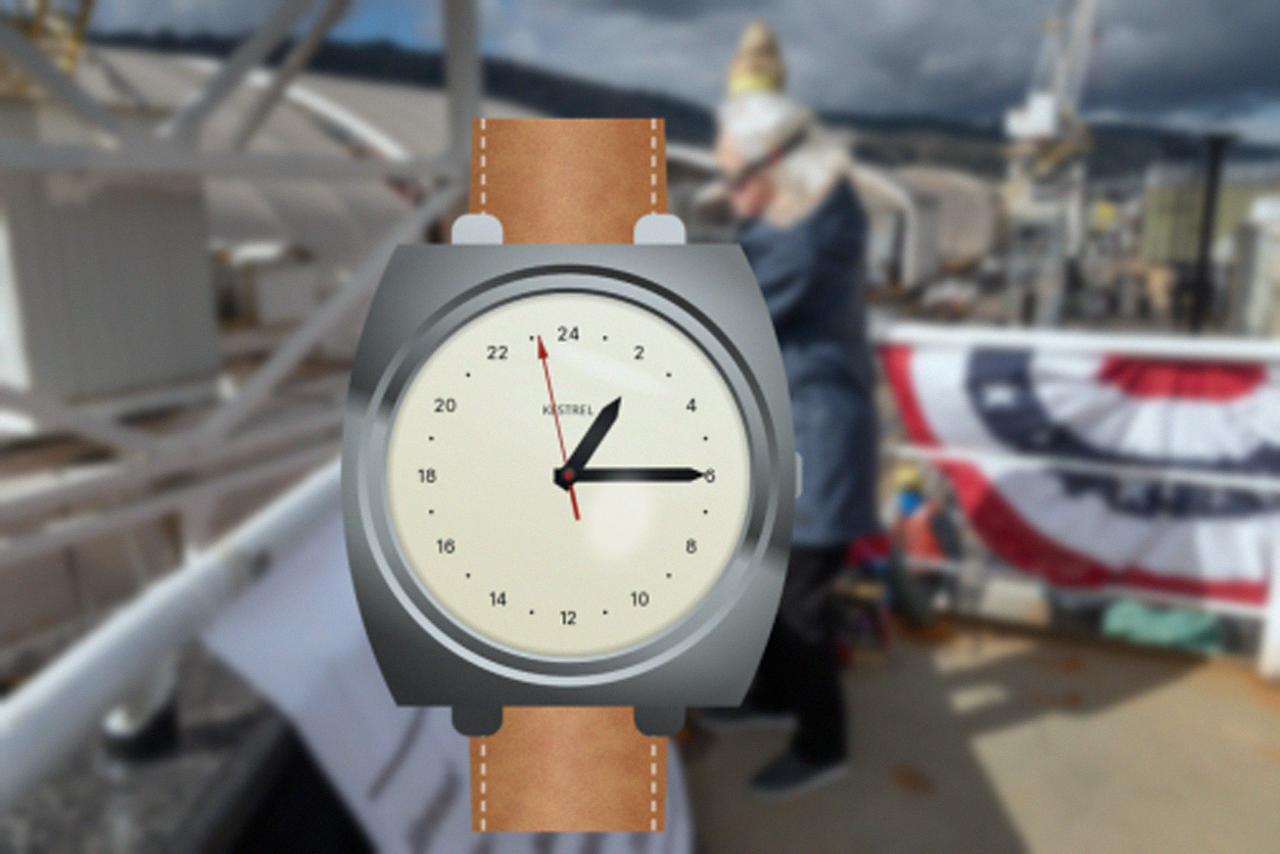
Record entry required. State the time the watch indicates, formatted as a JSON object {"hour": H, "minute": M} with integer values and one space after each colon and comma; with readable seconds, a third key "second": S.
{"hour": 2, "minute": 14, "second": 58}
